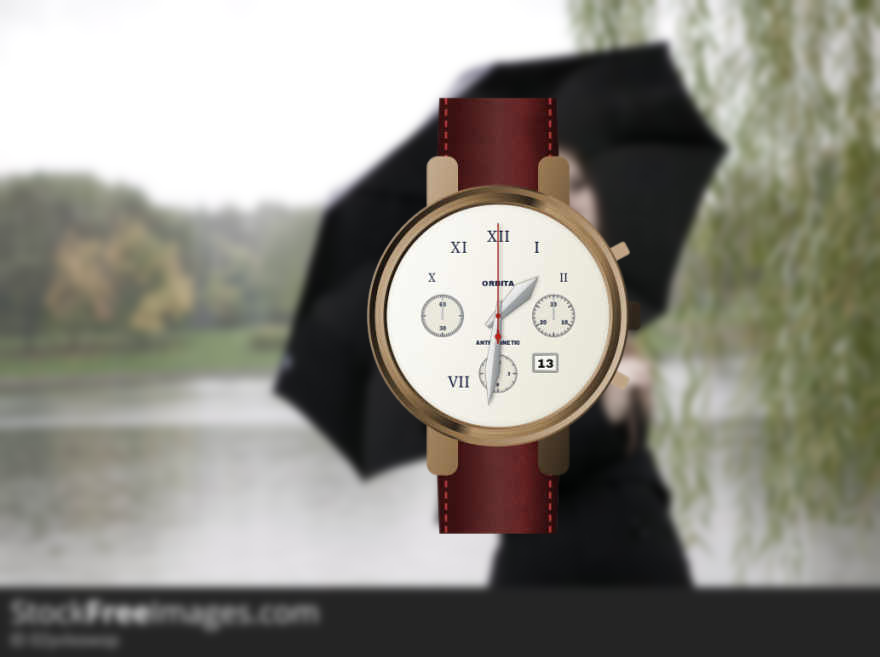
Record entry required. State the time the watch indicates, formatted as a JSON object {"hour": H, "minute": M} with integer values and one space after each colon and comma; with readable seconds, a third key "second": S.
{"hour": 1, "minute": 31}
